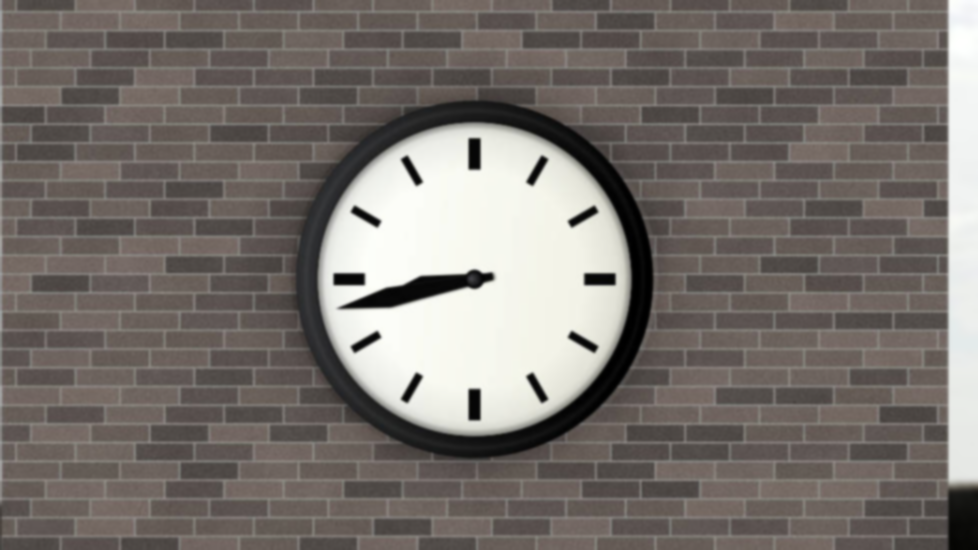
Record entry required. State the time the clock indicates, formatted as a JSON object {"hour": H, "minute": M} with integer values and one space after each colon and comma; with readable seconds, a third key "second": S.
{"hour": 8, "minute": 43}
